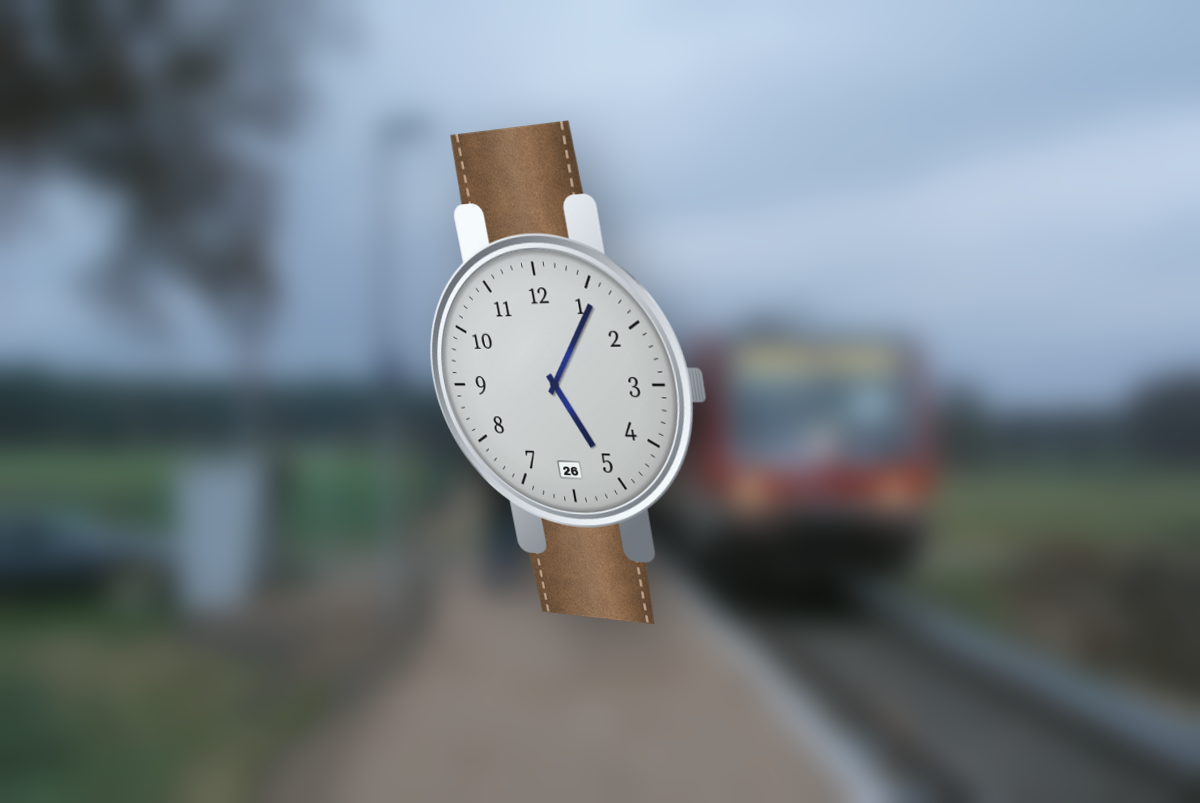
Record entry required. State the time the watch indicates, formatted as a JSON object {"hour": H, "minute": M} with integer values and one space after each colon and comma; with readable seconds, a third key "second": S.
{"hour": 5, "minute": 6}
